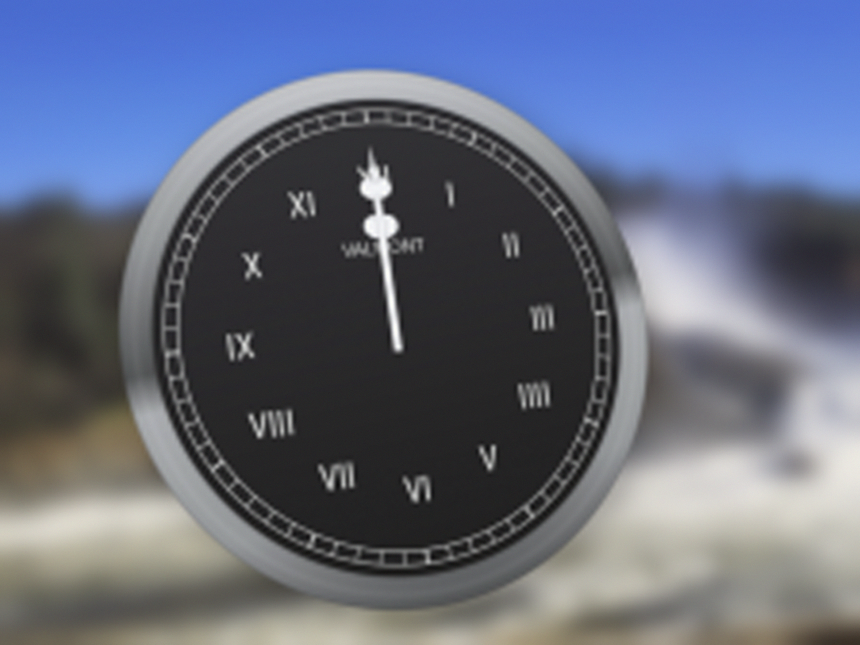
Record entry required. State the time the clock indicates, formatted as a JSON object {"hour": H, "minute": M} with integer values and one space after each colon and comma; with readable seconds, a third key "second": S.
{"hour": 12, "minute": 0}
